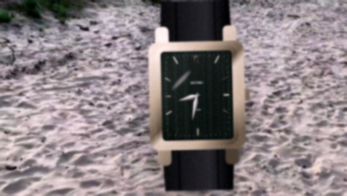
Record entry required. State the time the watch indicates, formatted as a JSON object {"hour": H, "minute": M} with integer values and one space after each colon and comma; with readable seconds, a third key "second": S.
{"hour": 8, "minute": 32}
